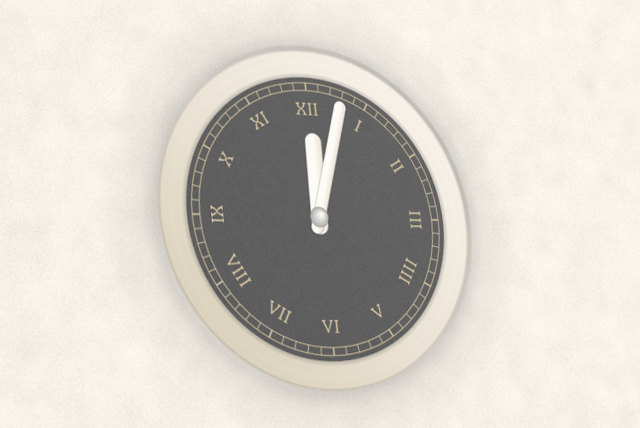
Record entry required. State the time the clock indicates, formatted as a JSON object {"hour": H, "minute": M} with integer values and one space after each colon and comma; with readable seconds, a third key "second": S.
{"hour": 12, "minute": 3}
